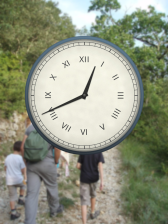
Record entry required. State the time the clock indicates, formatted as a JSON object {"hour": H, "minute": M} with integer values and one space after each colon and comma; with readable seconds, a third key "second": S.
{"hour": 12, "minute": 41}
